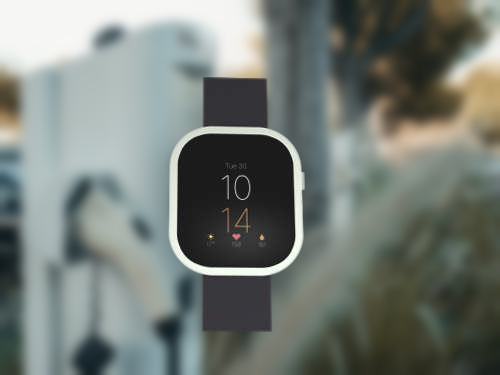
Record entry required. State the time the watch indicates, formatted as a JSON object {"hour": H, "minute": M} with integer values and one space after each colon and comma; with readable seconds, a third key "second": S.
{"hour": 10, "minute": 14}
